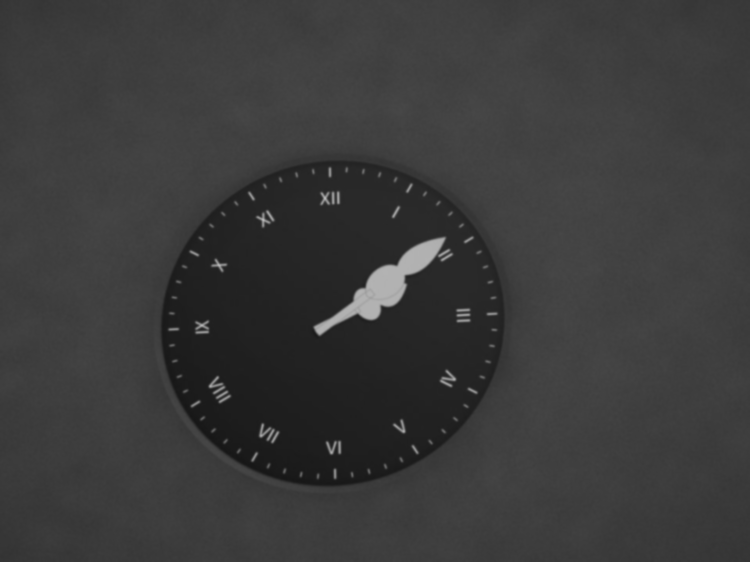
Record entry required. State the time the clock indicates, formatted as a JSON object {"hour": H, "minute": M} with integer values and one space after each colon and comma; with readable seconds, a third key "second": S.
{"hour": 2, "minute": 9}
